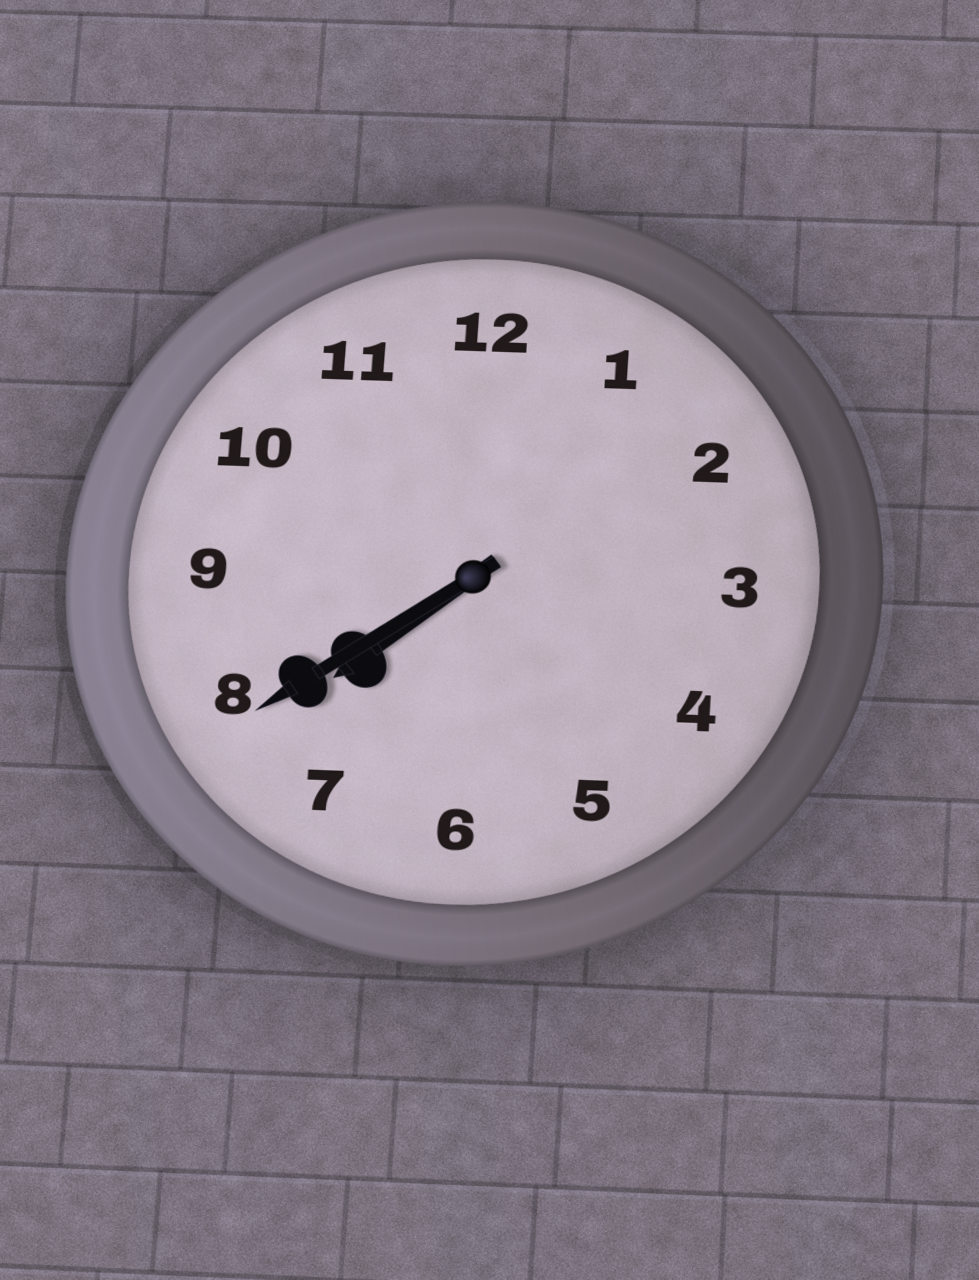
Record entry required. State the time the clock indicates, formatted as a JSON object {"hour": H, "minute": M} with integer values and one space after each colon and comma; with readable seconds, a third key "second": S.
{"hour": 7, "minute": 39}
